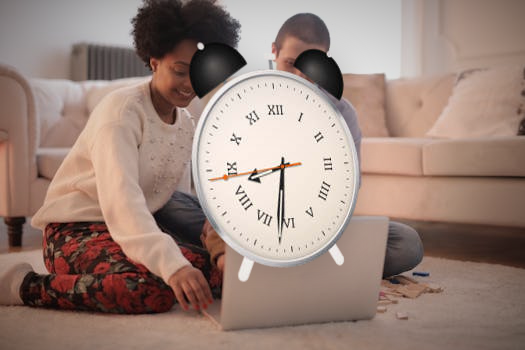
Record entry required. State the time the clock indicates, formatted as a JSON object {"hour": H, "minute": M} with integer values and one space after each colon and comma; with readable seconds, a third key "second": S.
{"hour": 8, "minute": 31, "second": 44}
